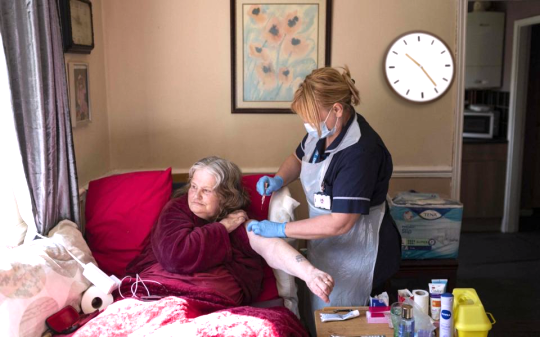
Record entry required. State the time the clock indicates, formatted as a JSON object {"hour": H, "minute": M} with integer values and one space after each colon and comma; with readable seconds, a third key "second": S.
{"hour": 10, "minute": 24}
